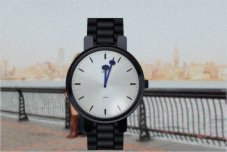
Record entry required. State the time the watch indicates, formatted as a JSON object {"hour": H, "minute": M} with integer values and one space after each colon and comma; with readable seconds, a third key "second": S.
{"hour": 12, "minute": 3}
